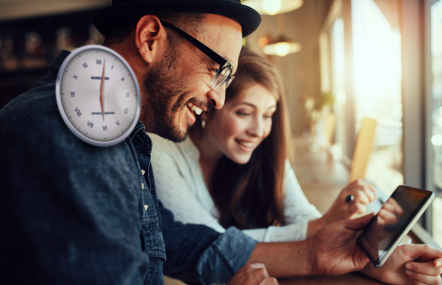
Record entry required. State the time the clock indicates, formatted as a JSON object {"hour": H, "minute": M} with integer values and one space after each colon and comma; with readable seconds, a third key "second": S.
{"hour": 6, "minute": 2}
